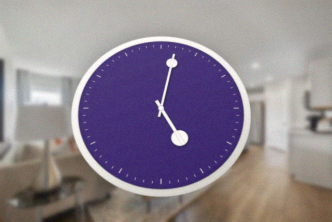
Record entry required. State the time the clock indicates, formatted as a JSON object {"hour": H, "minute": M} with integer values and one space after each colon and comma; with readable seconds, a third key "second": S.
{"hour": 5, "minute": 2}
